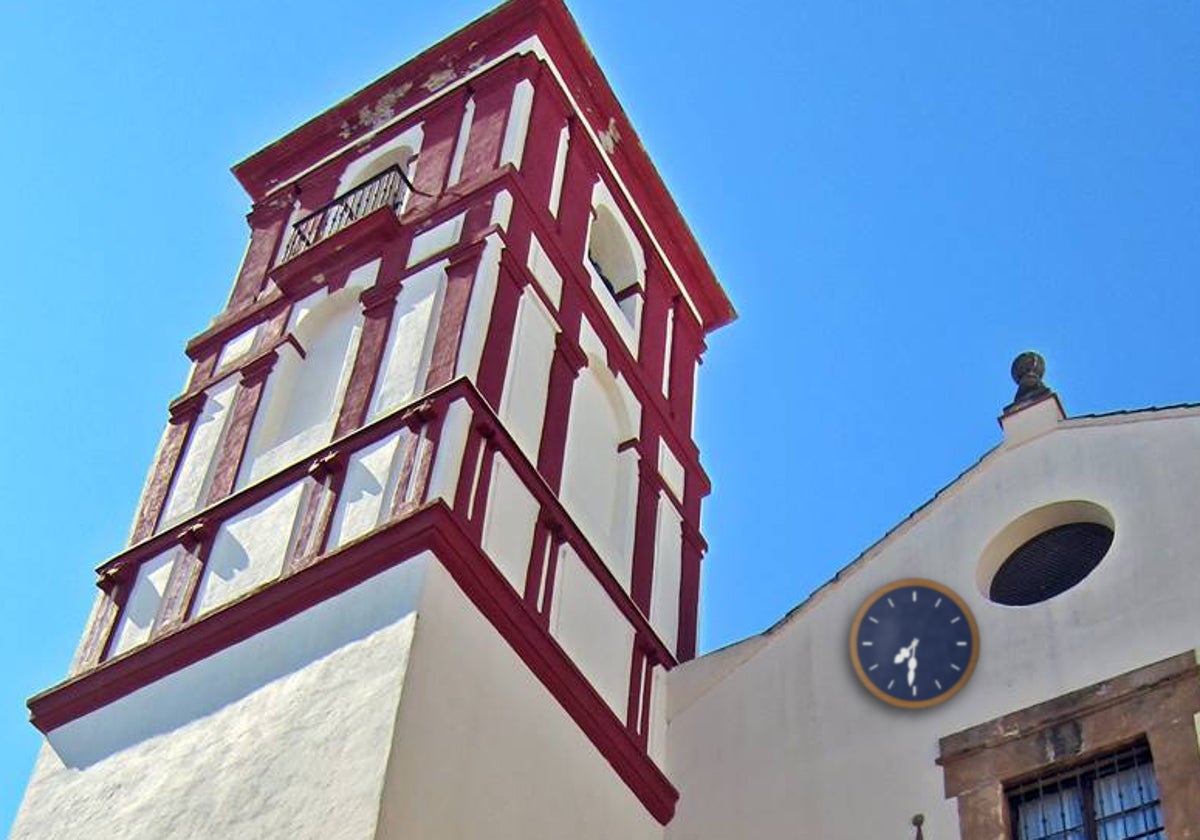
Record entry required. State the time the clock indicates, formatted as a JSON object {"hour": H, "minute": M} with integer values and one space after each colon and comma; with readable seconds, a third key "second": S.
{"hour": 7, "minute": 31}
